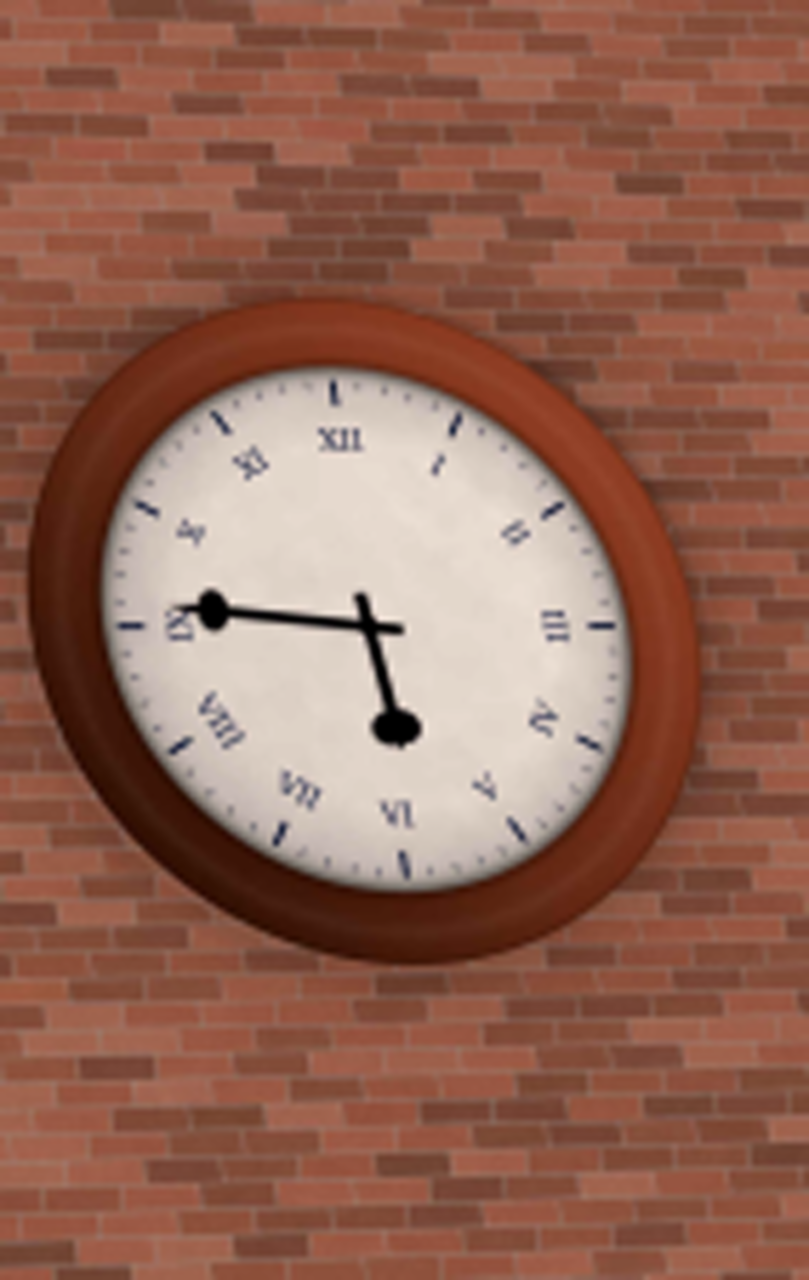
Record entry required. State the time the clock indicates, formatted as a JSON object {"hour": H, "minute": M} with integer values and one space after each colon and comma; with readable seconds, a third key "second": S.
{"hour": 5, "minute": 46}
